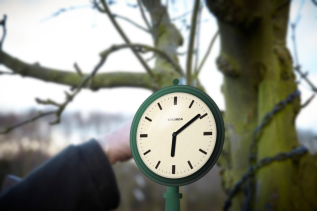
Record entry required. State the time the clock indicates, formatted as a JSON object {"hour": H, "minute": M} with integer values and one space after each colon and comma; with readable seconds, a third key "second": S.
{"hour": 6, "minute": 9}
